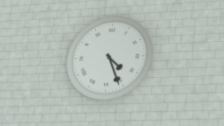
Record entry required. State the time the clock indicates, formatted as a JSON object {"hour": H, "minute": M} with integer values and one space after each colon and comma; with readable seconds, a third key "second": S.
{"hour": 4, "minute": 26}
